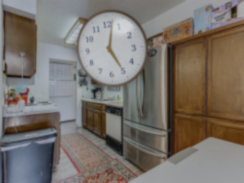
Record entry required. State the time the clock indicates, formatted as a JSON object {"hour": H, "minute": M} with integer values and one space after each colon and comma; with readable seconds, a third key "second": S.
{"hour": 5, "minute": 2}
